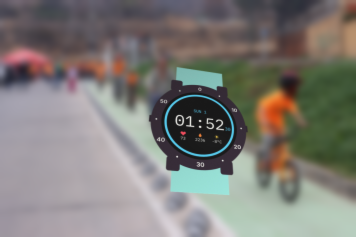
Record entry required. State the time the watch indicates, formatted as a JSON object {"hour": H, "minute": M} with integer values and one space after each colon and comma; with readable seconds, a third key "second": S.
{"hour": 1, "minute": 52}
